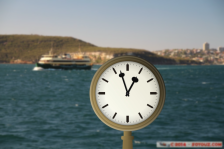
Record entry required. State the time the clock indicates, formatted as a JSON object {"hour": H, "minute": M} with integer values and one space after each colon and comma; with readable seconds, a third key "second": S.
{"hour": 12, "minute": 57}
